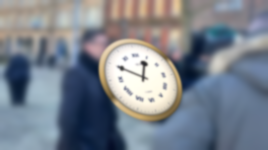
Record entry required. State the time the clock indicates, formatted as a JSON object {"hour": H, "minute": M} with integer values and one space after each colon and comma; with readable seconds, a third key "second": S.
{"hour": 12, "minute": 50}
